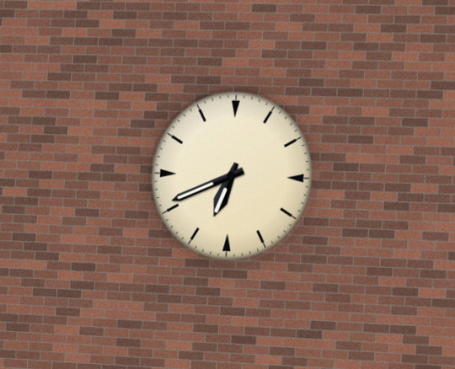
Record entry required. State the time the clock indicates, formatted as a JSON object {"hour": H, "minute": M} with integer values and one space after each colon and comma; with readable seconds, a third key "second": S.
{"hour": 6, "minute": 41}
